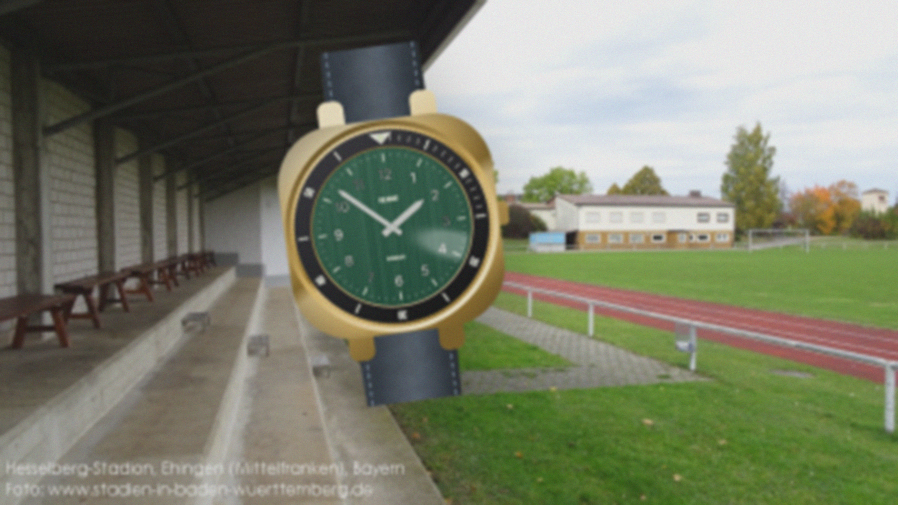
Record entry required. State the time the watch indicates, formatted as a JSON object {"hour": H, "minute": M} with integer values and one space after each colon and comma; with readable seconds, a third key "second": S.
{"hour": 1, "minute": 52}
